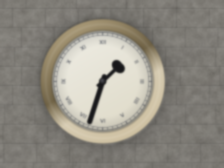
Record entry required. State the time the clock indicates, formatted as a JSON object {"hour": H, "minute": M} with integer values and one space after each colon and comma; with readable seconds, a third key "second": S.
{"hour": 1, "minute": 33}
